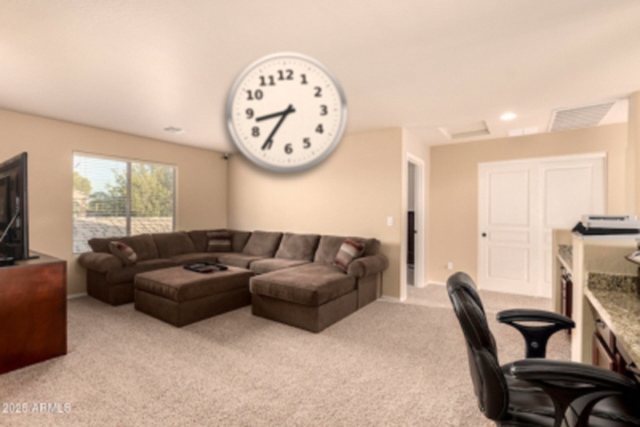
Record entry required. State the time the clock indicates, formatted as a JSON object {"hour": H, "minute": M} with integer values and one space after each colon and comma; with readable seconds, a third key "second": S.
{"hour": 8, "minute": 36}
